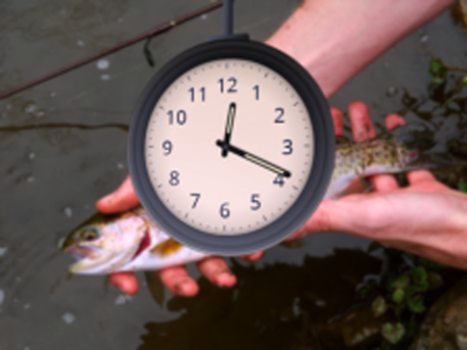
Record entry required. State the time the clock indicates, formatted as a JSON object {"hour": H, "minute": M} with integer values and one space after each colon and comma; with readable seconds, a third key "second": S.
{"hour": 12, "minute": 19}
